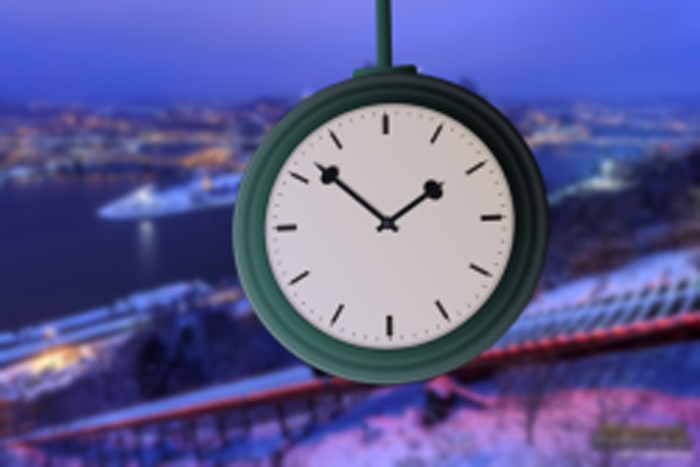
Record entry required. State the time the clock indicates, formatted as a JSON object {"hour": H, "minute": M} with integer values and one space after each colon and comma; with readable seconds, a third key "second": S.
{"hour": 1, "minute": 52}
